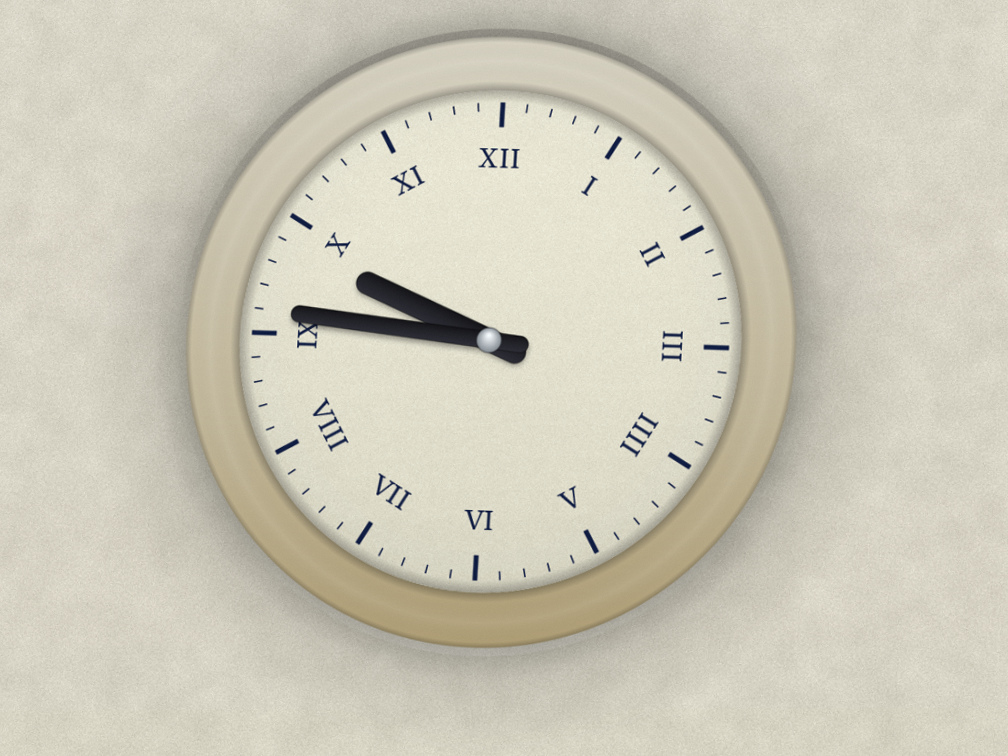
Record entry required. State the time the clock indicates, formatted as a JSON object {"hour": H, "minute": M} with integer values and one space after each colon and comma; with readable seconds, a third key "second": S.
{"hour": 9, "minute": 46}
